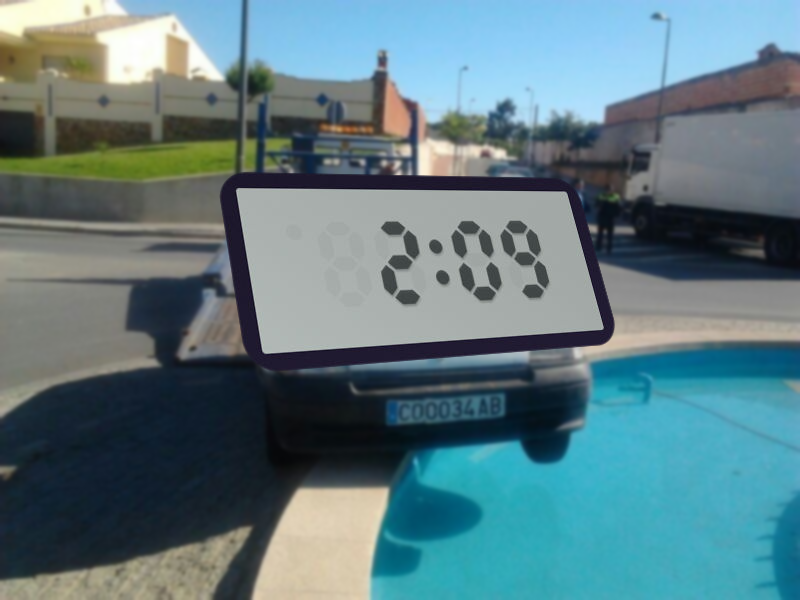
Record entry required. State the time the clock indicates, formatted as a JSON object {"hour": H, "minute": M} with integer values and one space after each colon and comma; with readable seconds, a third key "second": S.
{"hour": 2, "minute": 9}
